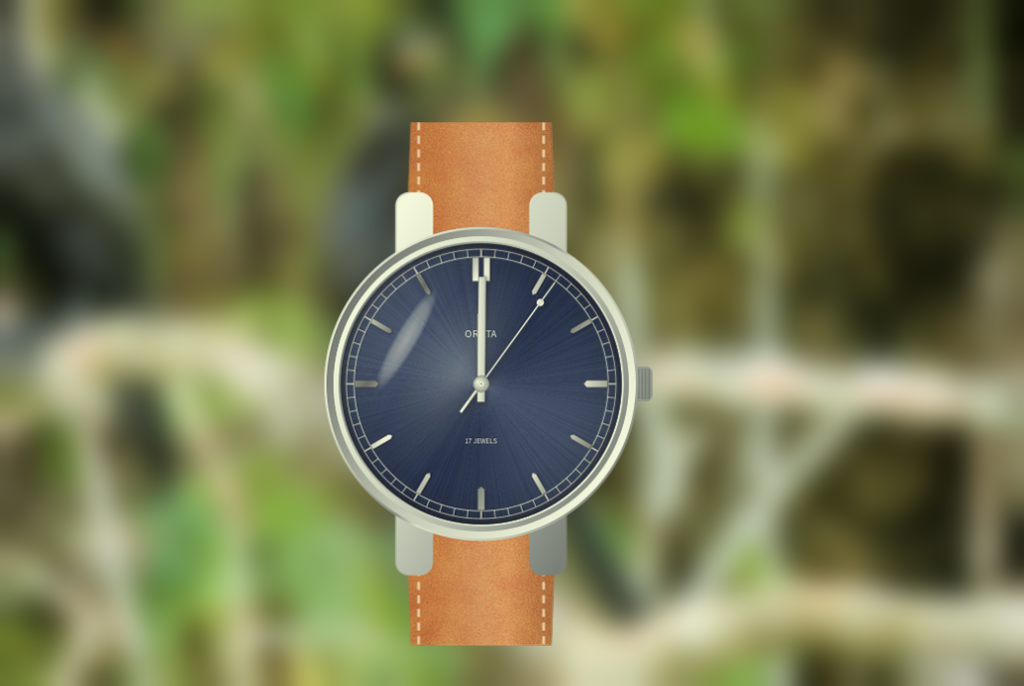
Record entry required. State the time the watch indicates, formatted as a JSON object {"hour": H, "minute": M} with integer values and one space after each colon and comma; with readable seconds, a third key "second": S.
{"hour": 12, "minute": 0, "second": 6}
